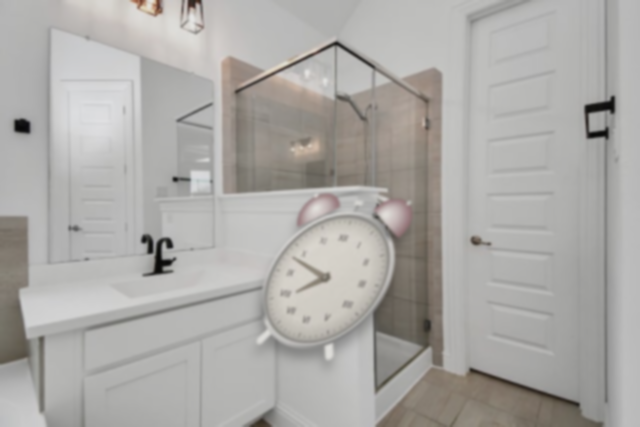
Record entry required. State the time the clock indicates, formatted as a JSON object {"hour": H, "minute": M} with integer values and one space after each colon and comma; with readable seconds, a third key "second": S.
{"hour": 7, "minute": 48}
